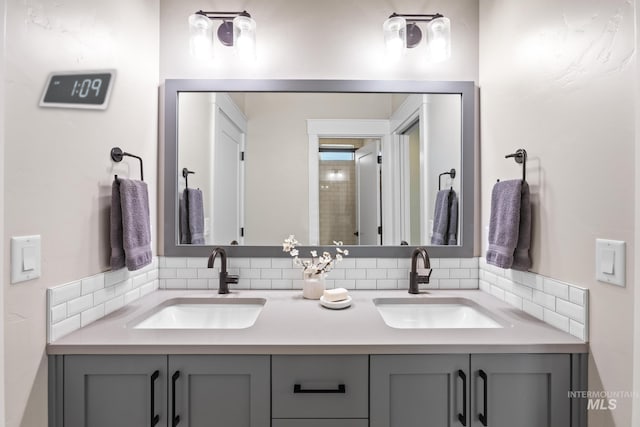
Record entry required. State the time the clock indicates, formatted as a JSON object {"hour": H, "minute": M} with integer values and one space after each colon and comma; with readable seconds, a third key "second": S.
{"hour": 1, "minute": 9}
